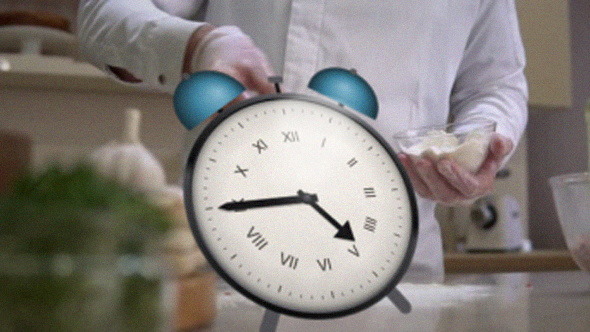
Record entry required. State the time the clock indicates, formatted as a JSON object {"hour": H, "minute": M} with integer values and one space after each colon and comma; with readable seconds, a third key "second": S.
{"hour": 4, "minute": 45}
